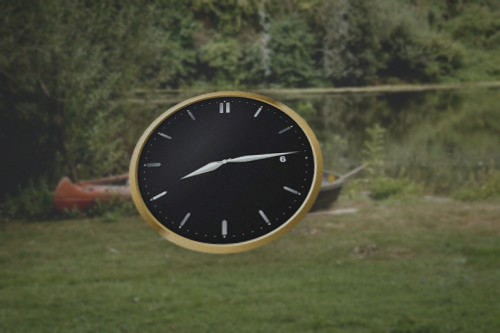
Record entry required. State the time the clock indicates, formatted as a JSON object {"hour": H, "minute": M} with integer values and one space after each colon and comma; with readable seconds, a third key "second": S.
{"hour": 8, "minute": 14}
